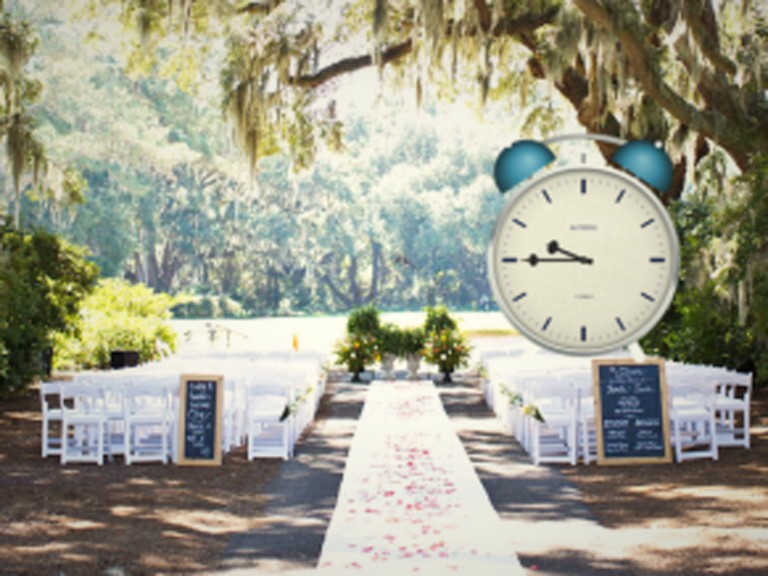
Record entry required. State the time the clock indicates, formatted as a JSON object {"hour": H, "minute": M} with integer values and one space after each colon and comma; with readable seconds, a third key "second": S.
{"hour": 9, "minute": 45}
